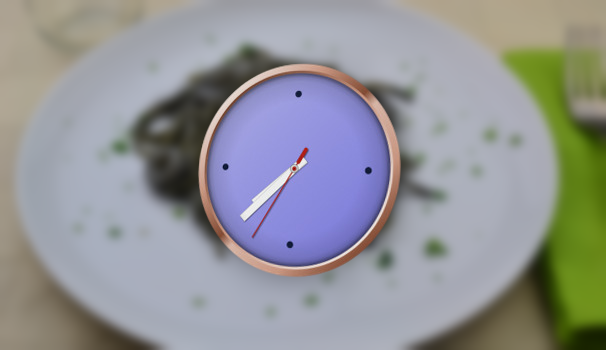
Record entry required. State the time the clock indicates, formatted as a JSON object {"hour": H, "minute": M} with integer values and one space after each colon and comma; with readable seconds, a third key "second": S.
{"hour": 7, "minute": 37, "second": 35}
